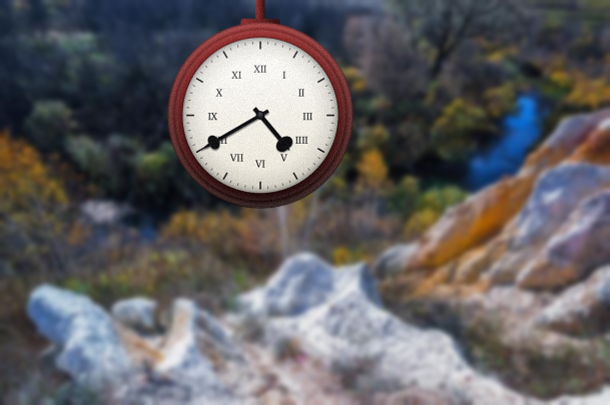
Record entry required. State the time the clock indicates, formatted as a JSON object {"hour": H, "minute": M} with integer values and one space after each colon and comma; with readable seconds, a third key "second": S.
{"hour": 4, "minute": 40}
